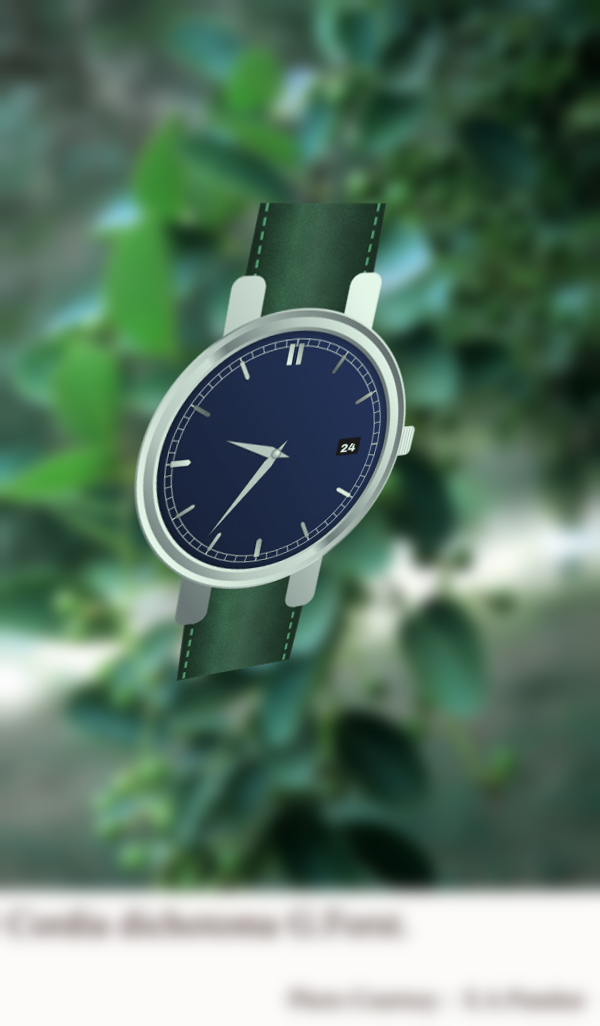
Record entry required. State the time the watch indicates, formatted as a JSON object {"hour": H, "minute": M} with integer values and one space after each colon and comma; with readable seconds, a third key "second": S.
{"hour": 9, "minute": 36}
